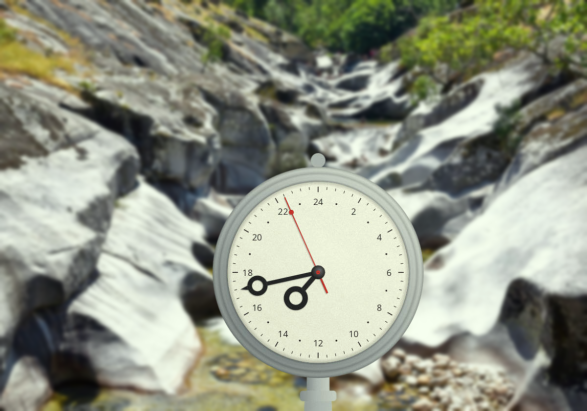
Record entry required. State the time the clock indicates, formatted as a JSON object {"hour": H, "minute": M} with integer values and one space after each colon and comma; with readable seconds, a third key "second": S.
{"hour": 14, "minute": 42, "second": 56}
